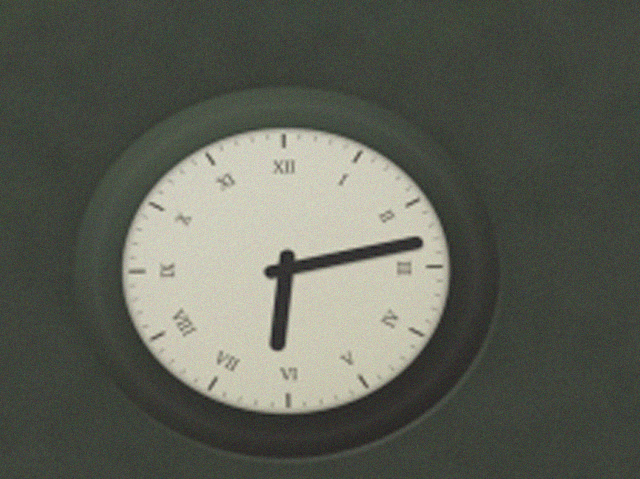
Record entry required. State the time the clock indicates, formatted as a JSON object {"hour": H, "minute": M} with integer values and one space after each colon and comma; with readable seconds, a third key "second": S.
{"hour": 6, "minute": 13}
